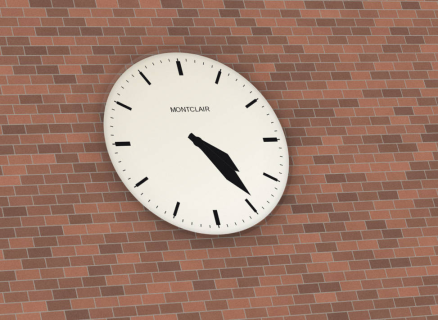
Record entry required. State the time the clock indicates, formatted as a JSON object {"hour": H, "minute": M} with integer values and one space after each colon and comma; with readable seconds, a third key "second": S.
{"hour": 4, "minute": 24}
